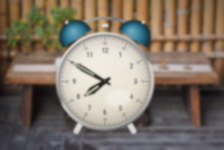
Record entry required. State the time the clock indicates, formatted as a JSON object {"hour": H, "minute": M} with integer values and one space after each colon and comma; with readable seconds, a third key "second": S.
{"hour": 7, "minute": 50}
